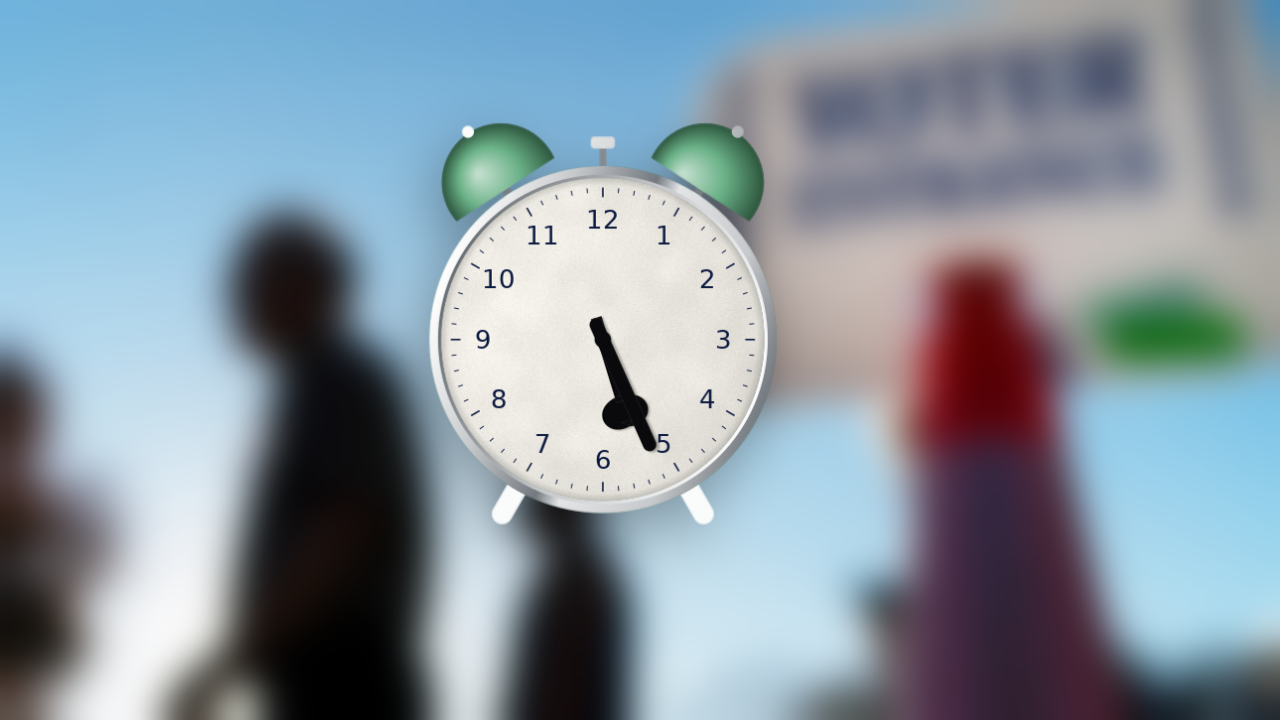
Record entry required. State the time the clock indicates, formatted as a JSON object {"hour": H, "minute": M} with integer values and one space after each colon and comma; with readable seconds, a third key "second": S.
{"hour": 5, "minute": 26}
